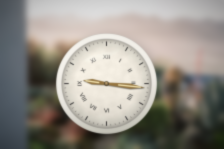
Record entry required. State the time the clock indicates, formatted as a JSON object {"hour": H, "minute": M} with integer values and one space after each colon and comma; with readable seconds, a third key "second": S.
{"hour": 9, "minute": 16}
